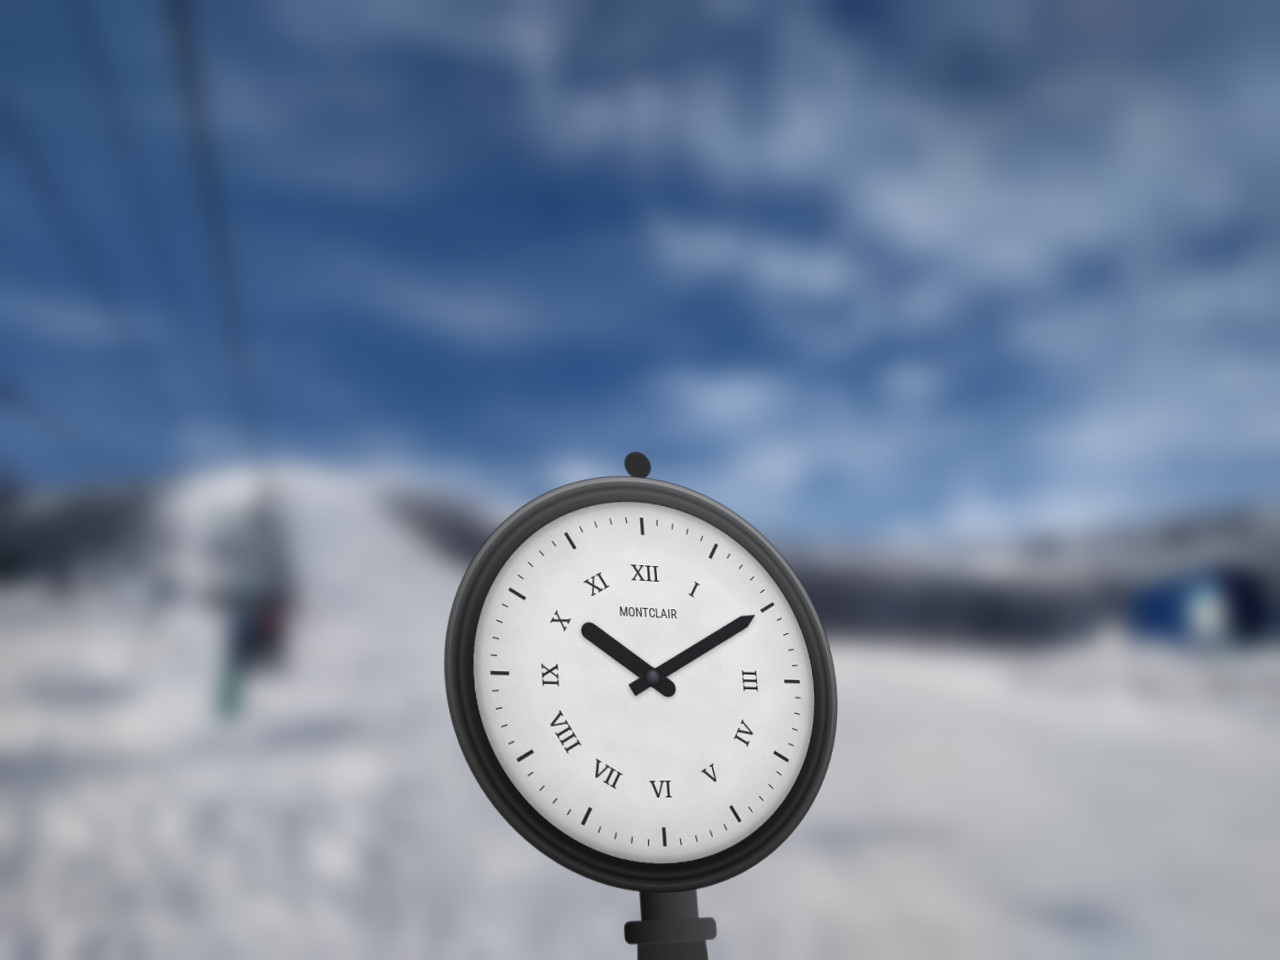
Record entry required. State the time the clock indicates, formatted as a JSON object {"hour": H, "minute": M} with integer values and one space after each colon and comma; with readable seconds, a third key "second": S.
{"hour": 10, "minute": 10}
